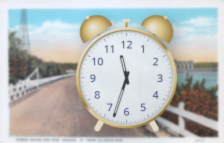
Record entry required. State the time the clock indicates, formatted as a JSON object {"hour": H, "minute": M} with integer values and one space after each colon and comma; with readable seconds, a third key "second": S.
{"hour": 11, "minute": 33}
